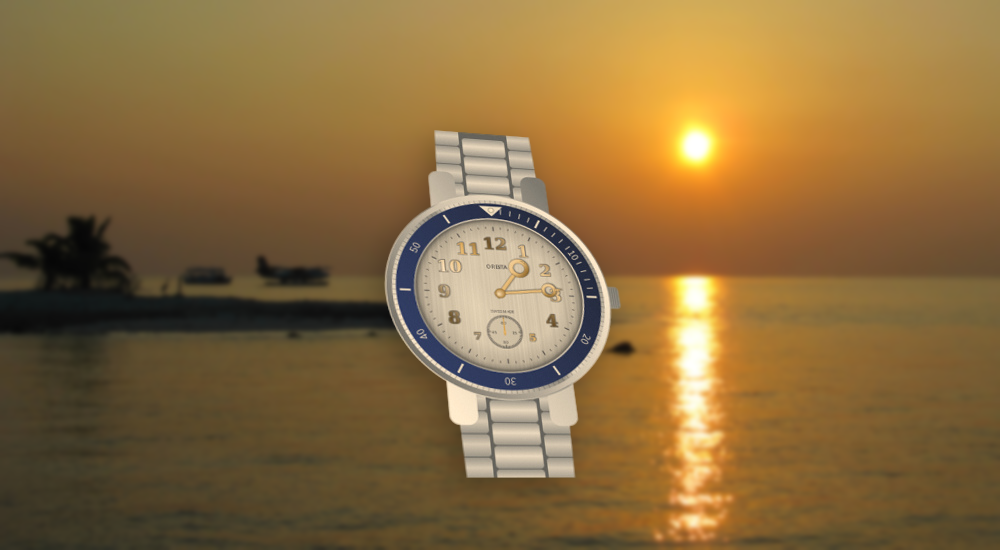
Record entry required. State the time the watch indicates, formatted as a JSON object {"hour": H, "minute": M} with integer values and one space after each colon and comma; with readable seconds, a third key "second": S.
{"hour": 1, "minute": 14}
